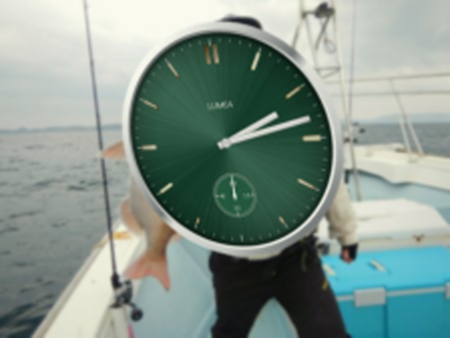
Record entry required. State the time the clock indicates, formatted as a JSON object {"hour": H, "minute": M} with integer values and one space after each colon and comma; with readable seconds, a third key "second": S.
{"hour": 2, "minute": 13}
